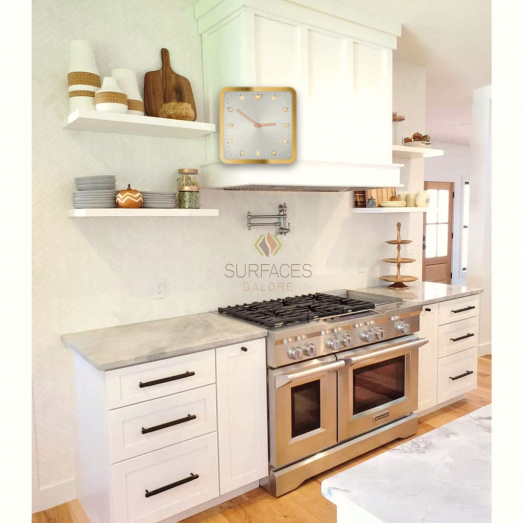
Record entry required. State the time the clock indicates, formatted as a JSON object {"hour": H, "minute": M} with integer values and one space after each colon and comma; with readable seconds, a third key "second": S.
{"hour": 2, "minute": 51}
